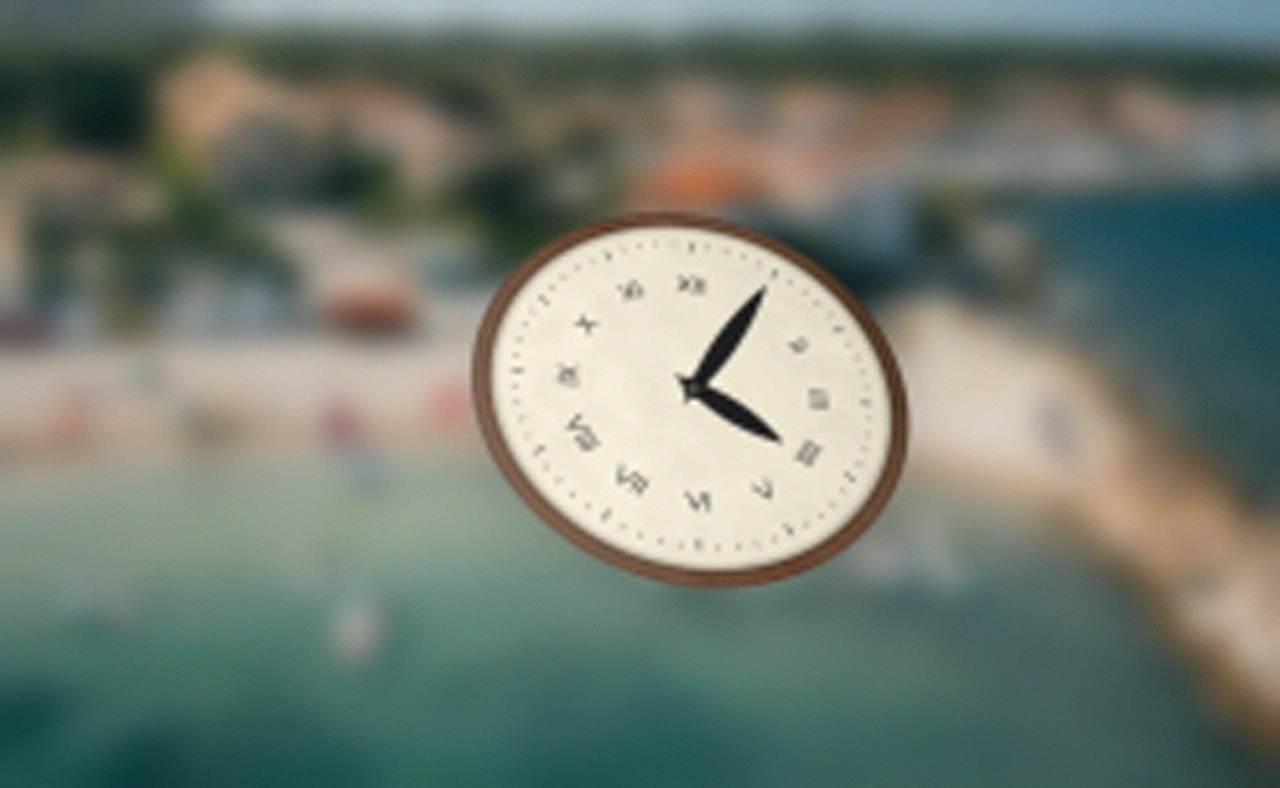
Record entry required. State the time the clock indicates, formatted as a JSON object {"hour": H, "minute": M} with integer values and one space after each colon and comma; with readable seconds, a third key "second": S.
{"hour": 4, "minute": 5}
